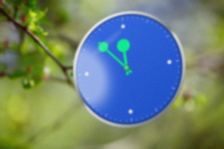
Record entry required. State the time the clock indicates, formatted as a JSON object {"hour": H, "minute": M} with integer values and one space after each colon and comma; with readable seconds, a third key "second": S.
{"hour": 11, "minute": 53}
